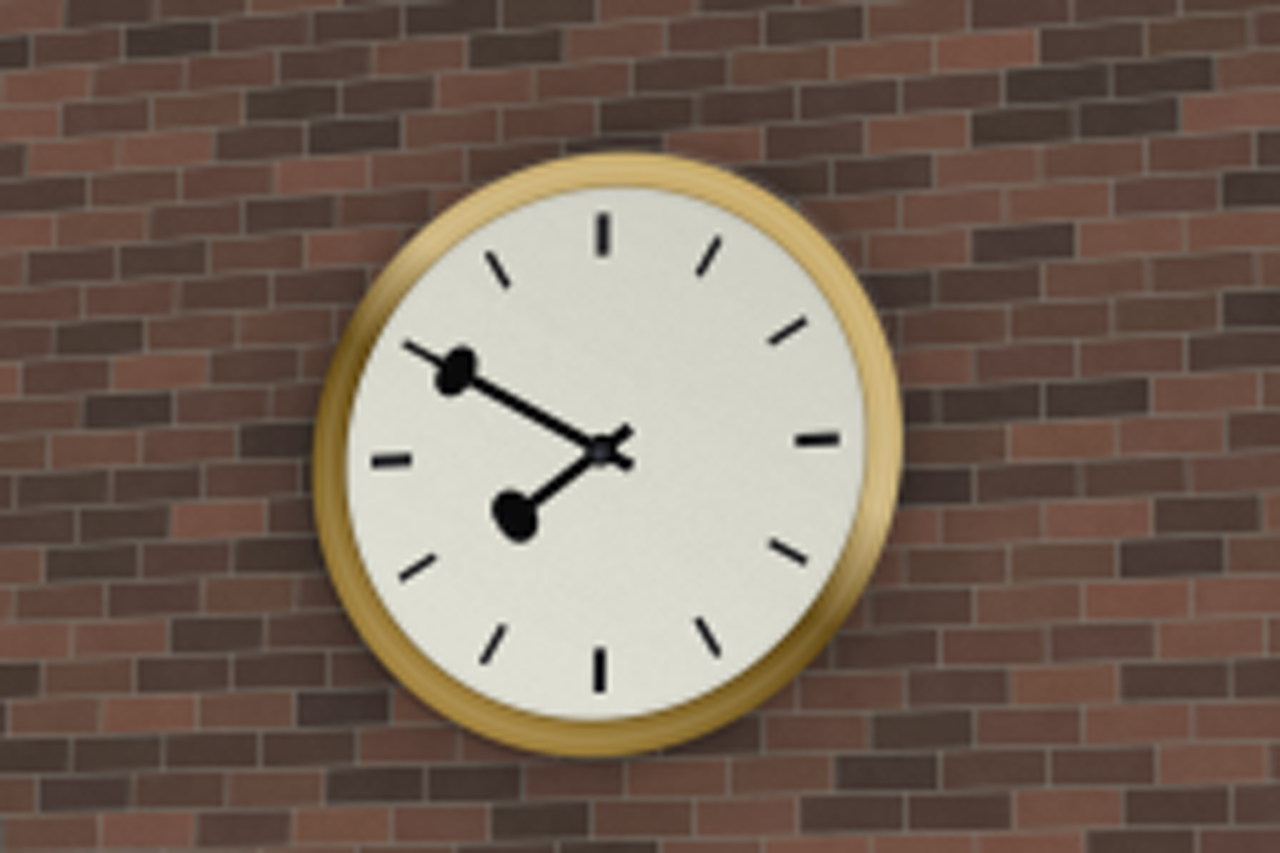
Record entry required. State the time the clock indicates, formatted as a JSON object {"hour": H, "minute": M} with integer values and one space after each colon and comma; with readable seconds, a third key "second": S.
{"hour": 7, "minute": 50}
